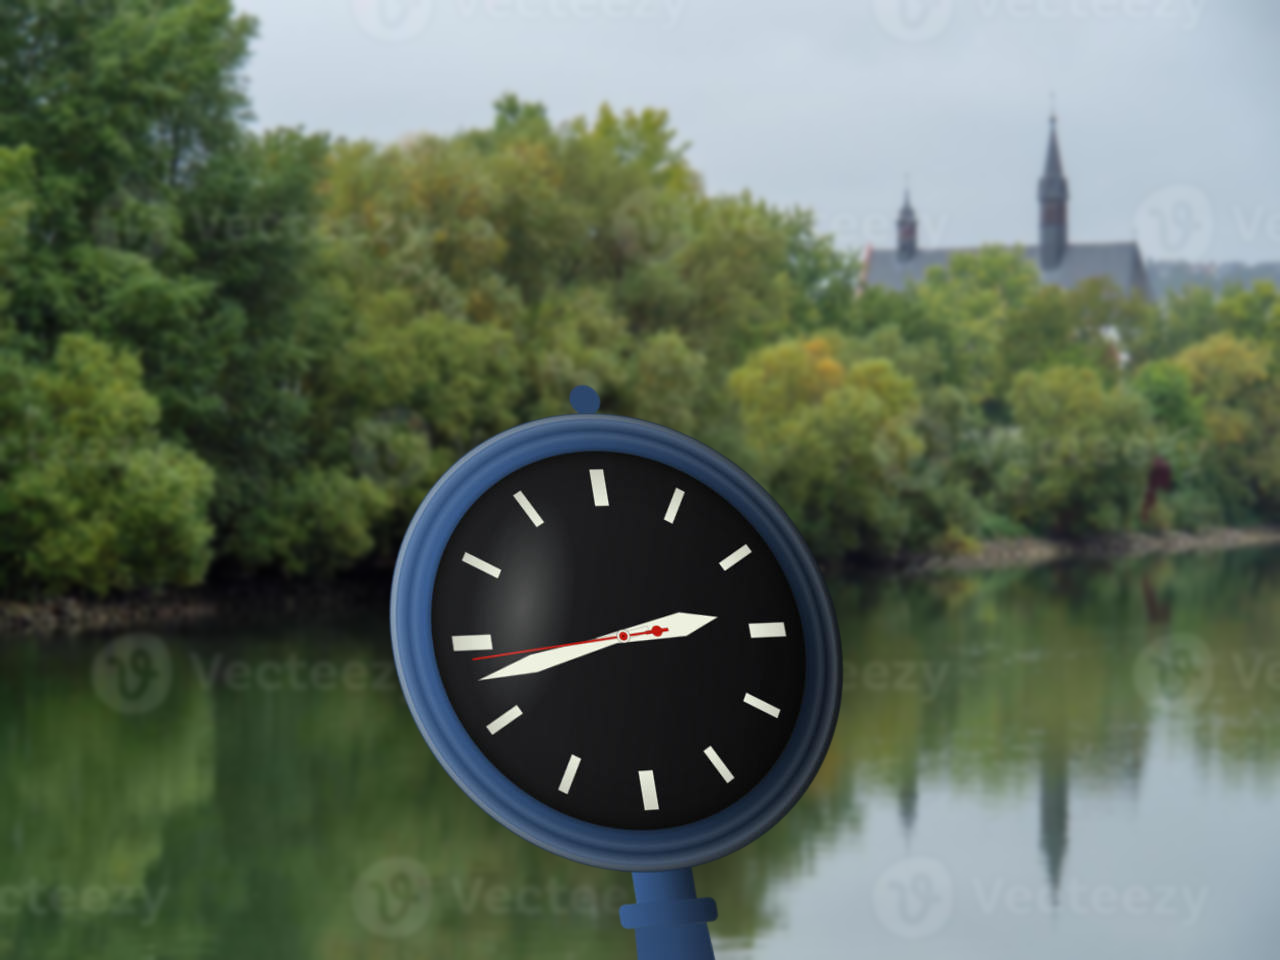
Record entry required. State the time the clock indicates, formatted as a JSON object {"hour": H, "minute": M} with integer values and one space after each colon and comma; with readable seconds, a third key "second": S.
{"hour": 2, "minute": 42, "second": 44}
